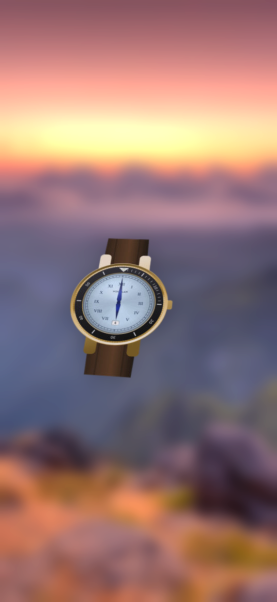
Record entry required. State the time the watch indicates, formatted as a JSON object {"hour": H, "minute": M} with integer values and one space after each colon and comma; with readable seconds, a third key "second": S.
{"hour": 6, "minute": 0}
